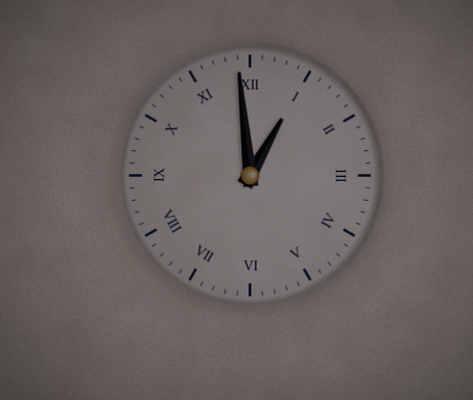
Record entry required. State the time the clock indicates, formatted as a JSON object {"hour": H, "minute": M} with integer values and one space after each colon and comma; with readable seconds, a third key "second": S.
{"hour": 12, "minute": 59}
